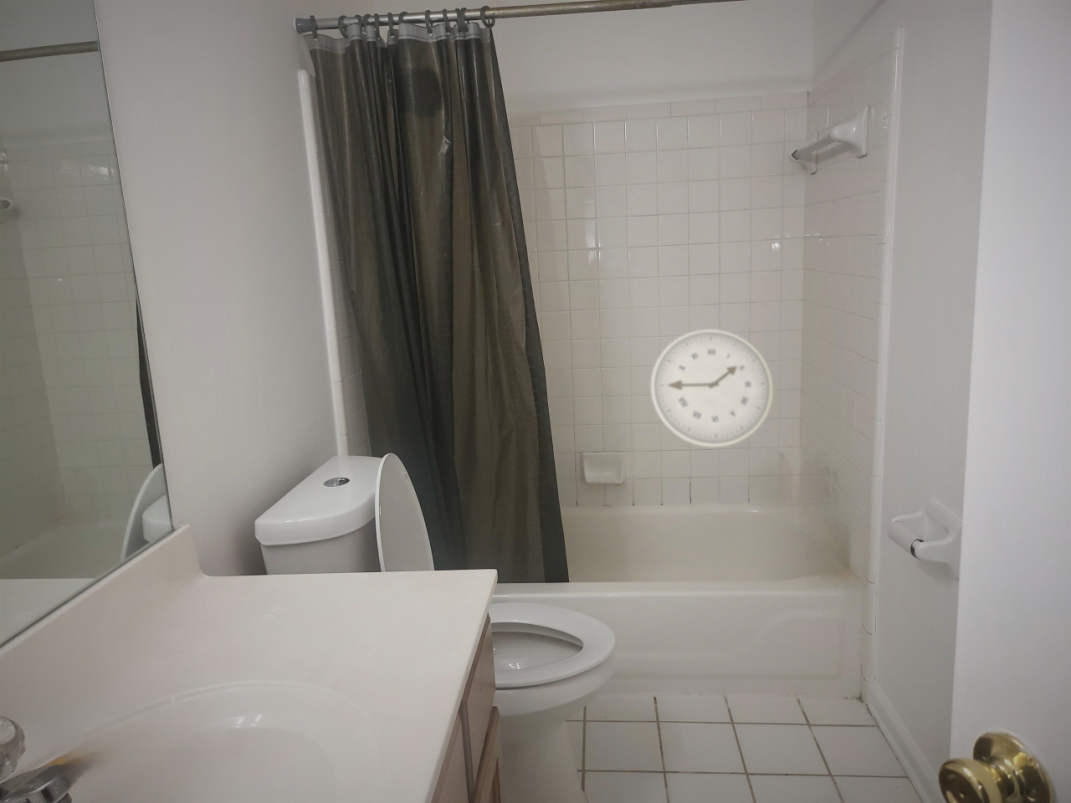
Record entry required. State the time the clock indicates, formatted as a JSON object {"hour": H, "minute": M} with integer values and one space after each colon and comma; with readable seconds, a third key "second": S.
{"hour": 1, "minute": 45}
